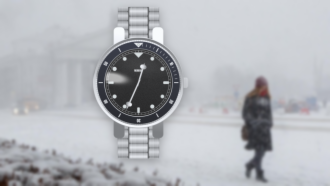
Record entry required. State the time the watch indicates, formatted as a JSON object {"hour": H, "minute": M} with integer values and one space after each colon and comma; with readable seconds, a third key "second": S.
{"hour": 12, "minute": 34}
